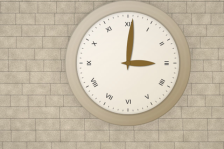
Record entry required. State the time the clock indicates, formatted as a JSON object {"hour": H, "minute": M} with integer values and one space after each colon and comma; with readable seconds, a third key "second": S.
{"hour": 3, "minute": 1}
